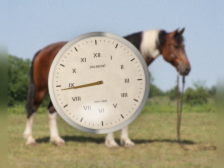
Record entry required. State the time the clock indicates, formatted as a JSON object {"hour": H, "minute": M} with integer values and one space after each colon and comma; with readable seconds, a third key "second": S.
{"hour": 8, "minute": 44}
